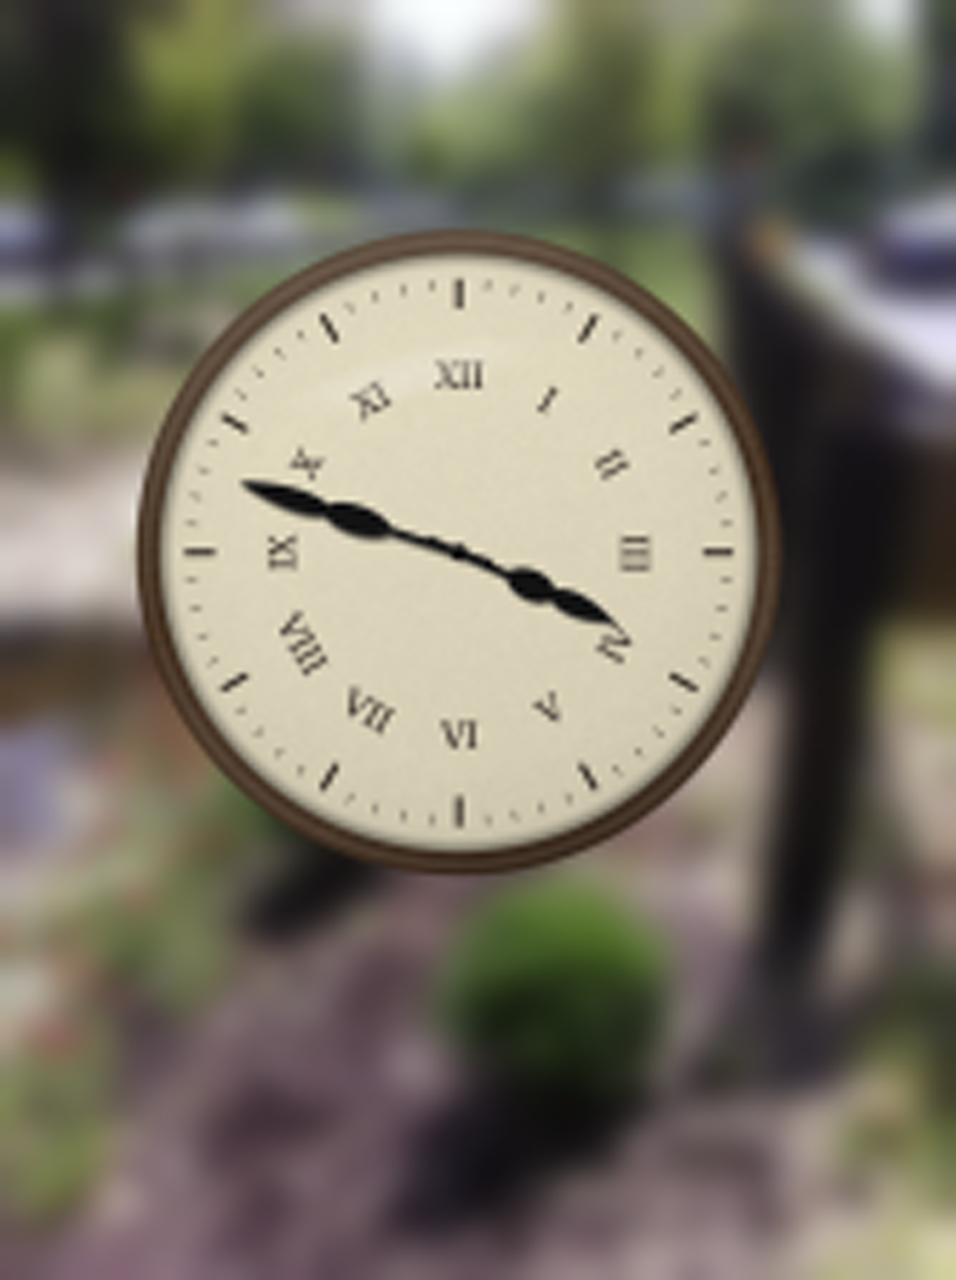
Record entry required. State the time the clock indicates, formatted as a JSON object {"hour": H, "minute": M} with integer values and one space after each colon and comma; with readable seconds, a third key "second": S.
{"hour": 3, "minute": 48}
